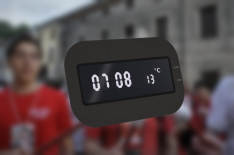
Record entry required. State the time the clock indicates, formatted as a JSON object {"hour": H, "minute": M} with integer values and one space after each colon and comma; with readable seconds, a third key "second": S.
{"hour": 7, "minute": 8}
